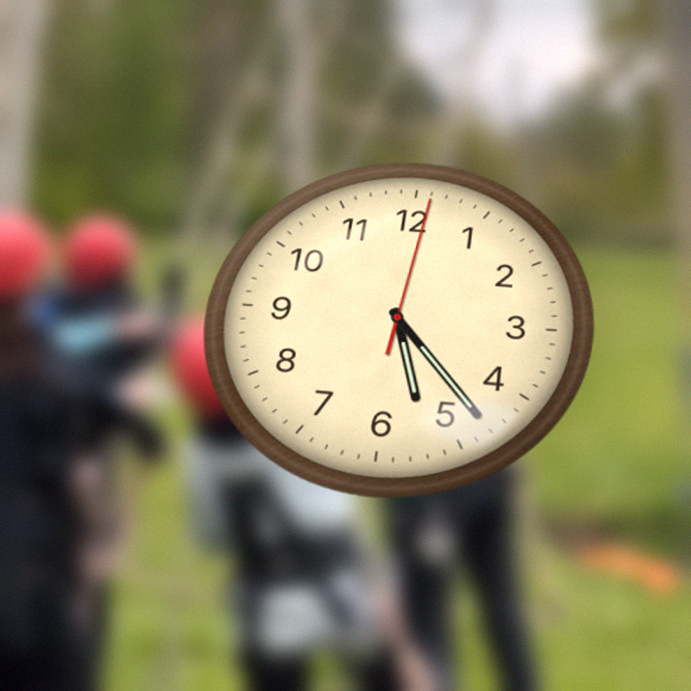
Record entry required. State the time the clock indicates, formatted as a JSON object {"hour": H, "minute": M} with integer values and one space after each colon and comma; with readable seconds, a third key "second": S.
{"hour": 5, "minute": 23, "second": 1}
